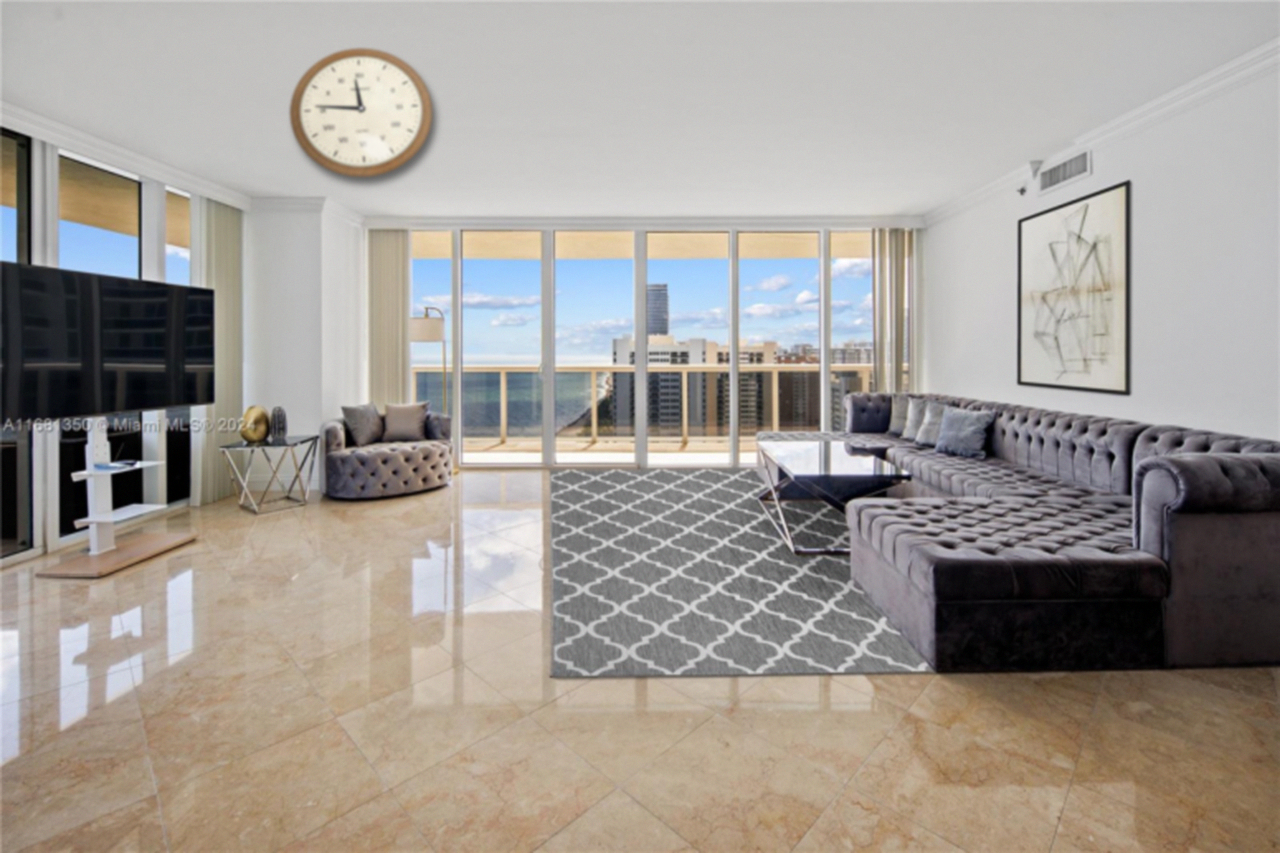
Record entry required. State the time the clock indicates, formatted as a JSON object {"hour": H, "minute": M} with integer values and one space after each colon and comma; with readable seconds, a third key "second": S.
{"hour": 11, "minute": 46}
